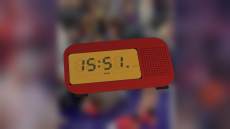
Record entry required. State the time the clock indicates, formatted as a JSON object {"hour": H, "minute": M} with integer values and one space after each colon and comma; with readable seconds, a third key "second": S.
{"hour": 15, "minute": 51}
